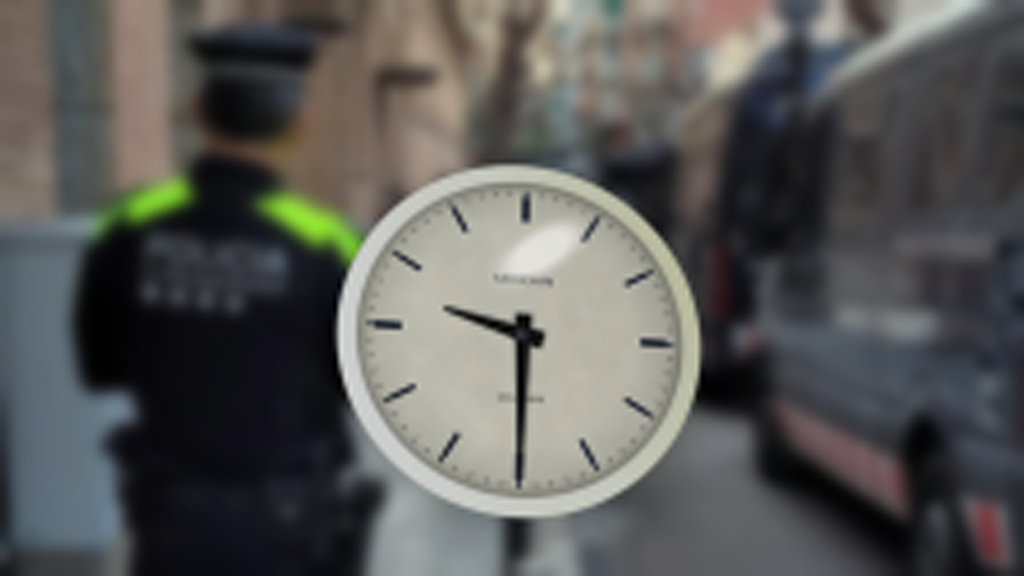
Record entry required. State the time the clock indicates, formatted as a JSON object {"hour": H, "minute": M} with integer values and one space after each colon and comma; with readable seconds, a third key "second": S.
{"hour": 9, "minute": 30}
